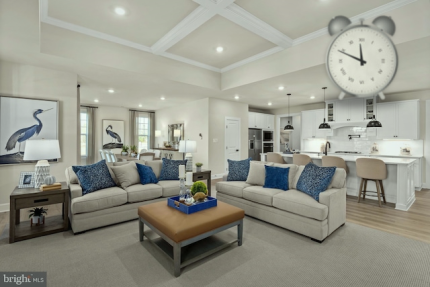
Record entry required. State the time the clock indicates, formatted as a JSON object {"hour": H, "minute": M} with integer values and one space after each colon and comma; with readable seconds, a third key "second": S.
{"hour": 11, "minute": 49}
